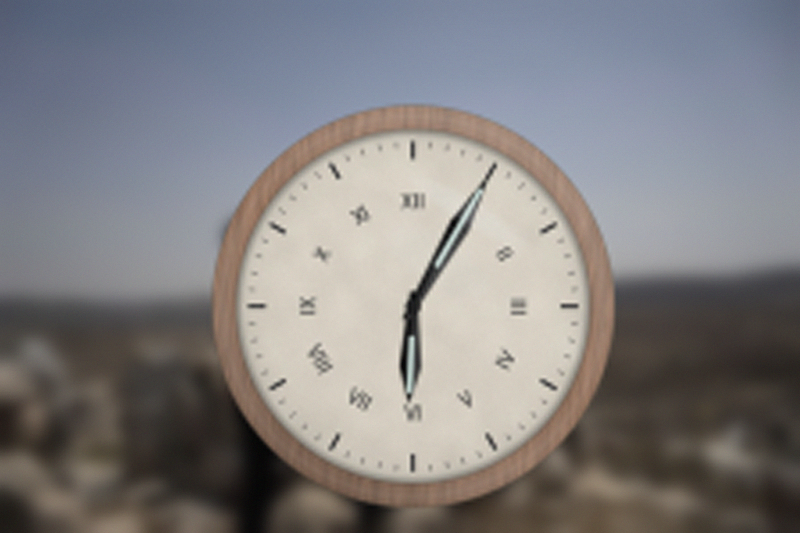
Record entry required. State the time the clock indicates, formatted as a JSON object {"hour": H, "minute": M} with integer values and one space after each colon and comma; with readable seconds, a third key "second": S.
{"hour": 6, "minute": 5}
